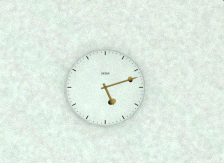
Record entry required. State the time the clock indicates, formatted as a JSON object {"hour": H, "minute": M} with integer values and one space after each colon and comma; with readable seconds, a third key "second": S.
{"hour": 5, "minute": 12}
